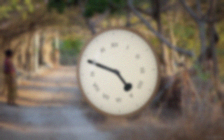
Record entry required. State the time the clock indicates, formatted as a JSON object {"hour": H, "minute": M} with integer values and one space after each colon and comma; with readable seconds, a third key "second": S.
{"hour": 4, "minute": 49}
